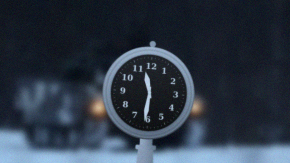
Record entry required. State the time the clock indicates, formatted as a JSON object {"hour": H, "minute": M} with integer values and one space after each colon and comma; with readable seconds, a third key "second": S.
{"hour": 11, "minute": 31}
